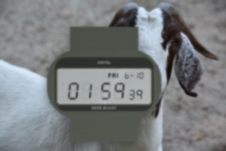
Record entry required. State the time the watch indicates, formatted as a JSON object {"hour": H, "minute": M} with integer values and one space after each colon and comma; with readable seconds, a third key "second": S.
{"hour": 1, "minute": 59, "second": 39}
